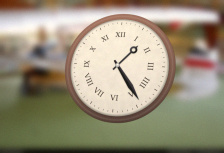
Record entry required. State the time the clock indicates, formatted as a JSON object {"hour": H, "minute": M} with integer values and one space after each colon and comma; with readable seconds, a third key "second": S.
{"hour": 1, "minute": 24}
